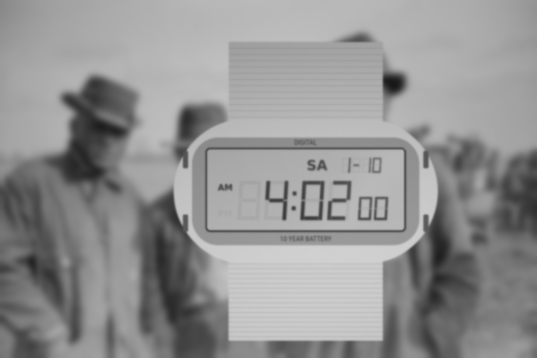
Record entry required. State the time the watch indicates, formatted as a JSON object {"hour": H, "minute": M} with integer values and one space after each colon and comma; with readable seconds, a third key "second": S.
{"hour": 4, "minute": 2, "second": 0}
